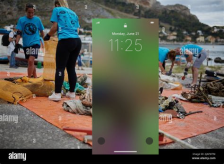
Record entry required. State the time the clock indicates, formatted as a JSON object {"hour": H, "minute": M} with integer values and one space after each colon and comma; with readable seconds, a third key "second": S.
{"hour": 11, "minute": 25}
